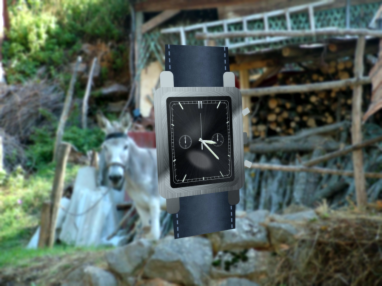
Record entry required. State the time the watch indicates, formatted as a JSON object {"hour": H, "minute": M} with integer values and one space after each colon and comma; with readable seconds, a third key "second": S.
{"hour": 3, "minute": 23}
